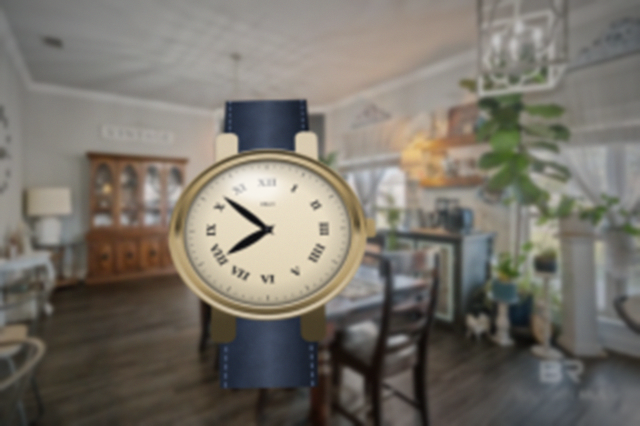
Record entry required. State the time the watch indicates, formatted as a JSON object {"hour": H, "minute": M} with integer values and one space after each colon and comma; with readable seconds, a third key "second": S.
{"hour": 7, "minute": 52}
